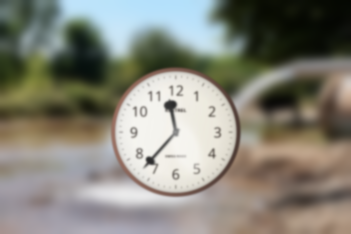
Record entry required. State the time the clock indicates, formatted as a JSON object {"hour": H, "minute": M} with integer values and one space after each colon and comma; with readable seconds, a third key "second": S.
{"hour": 11, "minute": 37}
